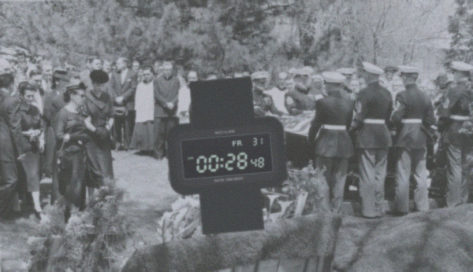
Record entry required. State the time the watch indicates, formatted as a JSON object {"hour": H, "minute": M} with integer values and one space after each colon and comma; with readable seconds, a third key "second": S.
{"hour": 0, "minute": 28, "second": 48}
